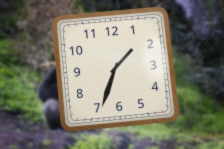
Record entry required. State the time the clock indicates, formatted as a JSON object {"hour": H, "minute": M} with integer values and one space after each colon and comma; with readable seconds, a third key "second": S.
{"hour": 1, "minute": 34}
